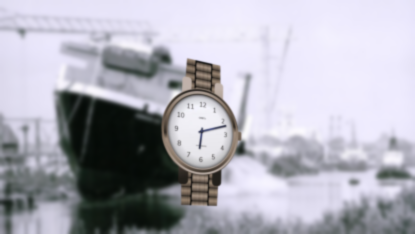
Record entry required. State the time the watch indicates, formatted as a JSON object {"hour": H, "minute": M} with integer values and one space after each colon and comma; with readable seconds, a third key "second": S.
{"hour": 6, "minute": 12}
